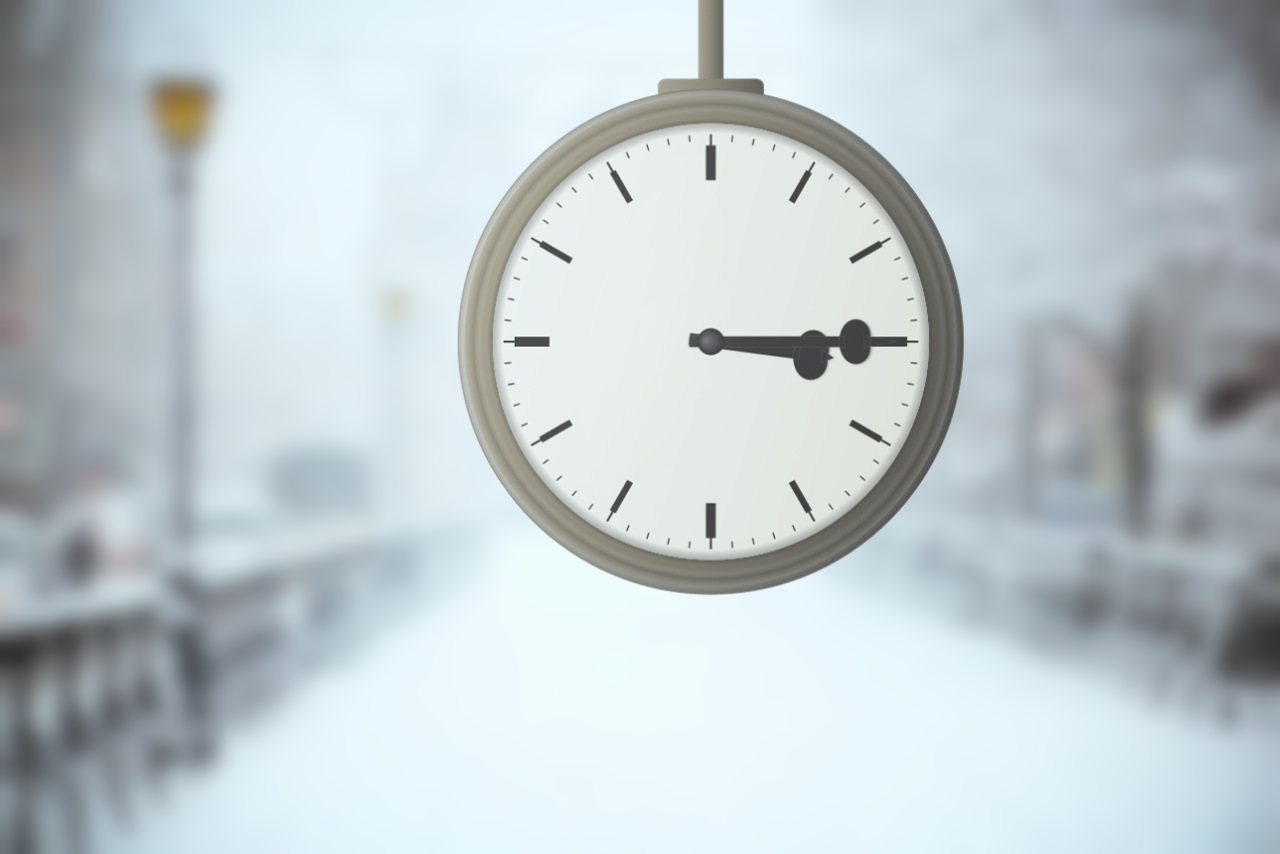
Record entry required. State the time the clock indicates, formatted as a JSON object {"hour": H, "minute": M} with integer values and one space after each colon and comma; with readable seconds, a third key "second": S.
{"hour": 3, "minute": 15}
